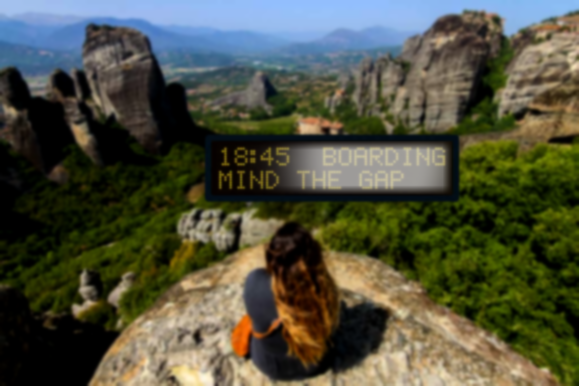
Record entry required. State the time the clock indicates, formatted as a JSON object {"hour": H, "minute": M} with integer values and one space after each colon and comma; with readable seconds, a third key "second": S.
{"hour": 18, "minute": 45}
